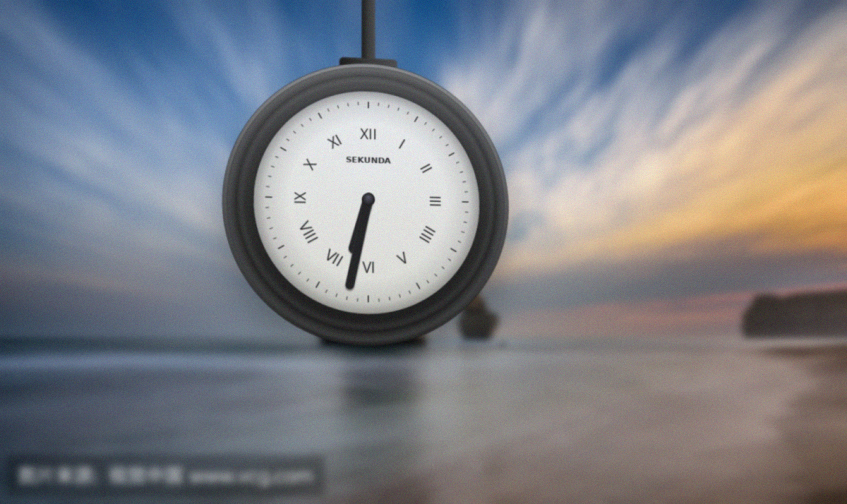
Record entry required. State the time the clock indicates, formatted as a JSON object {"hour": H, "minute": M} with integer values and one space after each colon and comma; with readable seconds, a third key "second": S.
{"hour": 6, "minute": 32}
